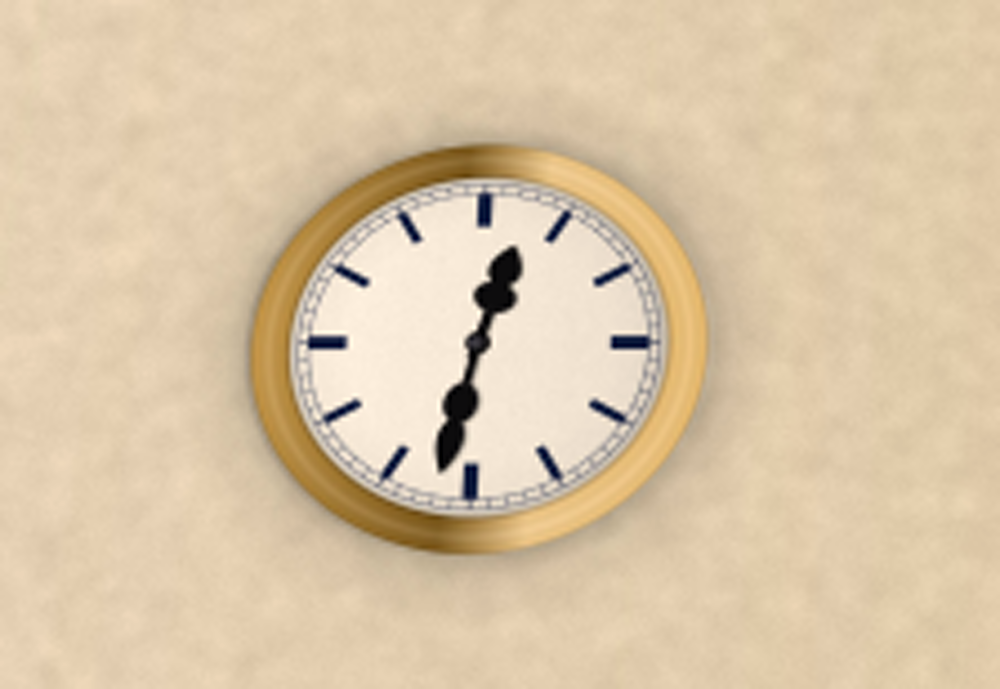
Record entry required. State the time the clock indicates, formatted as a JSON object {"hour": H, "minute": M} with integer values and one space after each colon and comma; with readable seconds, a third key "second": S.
{"hour": 12, "minute": 32}
